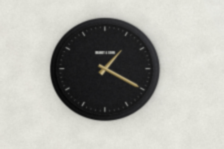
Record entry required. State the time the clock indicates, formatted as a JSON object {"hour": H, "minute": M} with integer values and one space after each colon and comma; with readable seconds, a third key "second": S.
{"hour": 1, "minute": 20}
